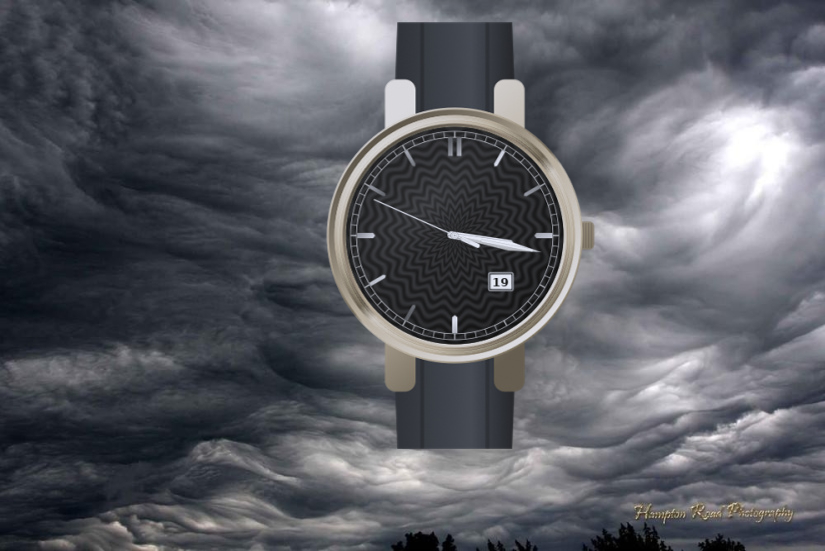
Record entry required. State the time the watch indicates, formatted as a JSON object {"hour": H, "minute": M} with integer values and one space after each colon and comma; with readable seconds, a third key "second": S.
{"hour": 3, "minute": 16, "second": 49}
